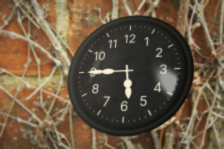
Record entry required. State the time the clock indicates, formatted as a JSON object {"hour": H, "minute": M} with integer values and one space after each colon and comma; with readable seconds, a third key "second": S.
{"hour": 5, "minute": 45}
